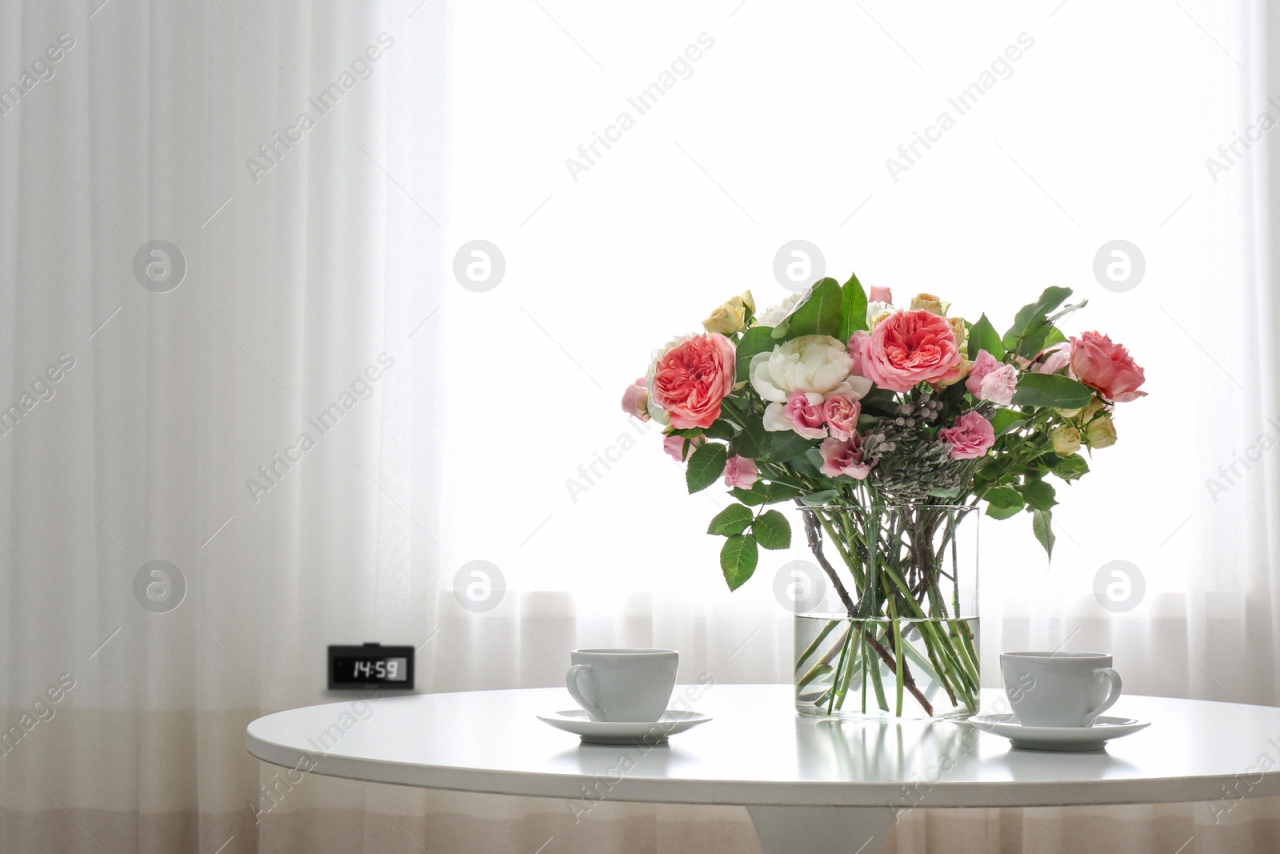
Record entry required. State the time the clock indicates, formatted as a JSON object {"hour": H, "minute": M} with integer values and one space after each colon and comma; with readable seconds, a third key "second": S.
{"hour": 14, "minute": 59}
